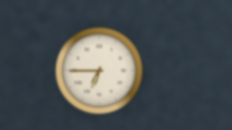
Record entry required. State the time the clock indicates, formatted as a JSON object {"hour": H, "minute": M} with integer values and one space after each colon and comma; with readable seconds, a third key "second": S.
{"hour": 6, "minute": 45}
